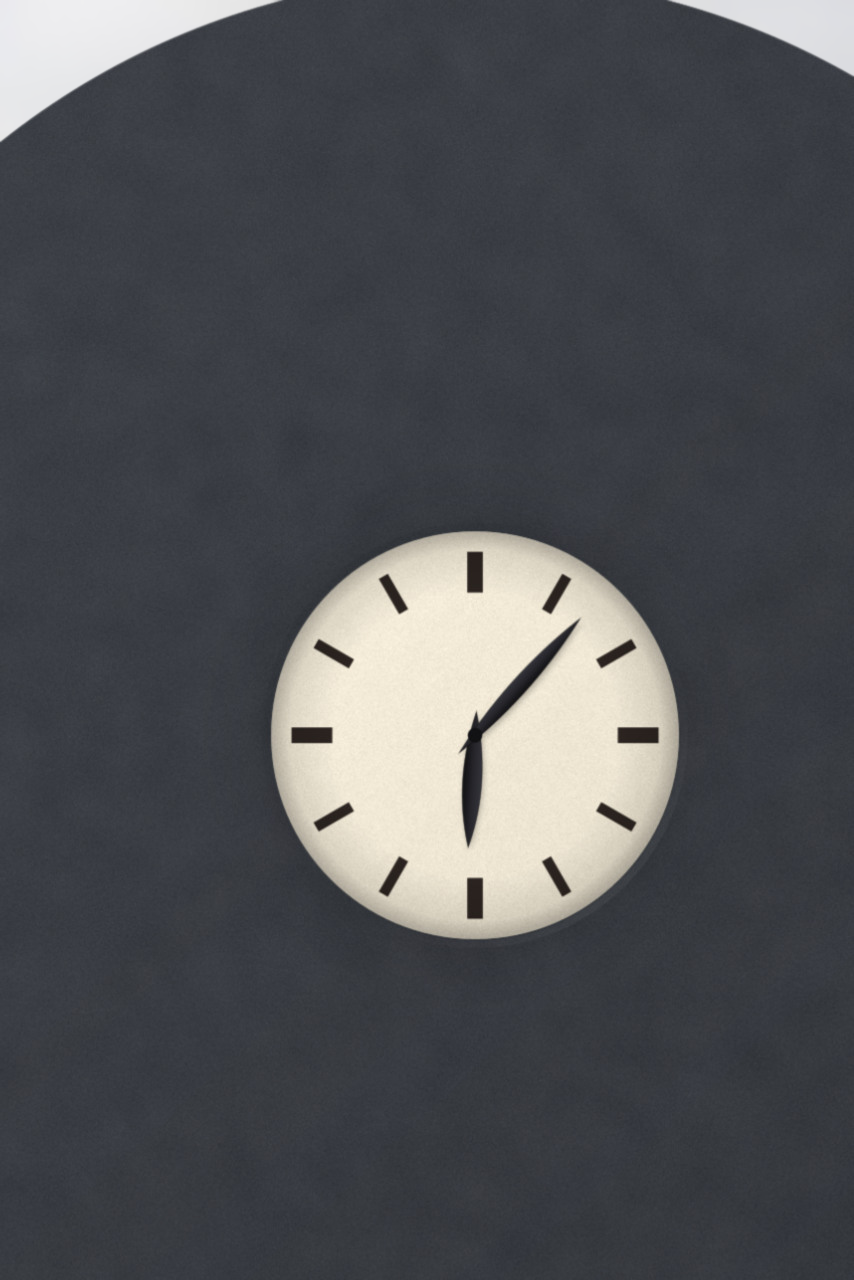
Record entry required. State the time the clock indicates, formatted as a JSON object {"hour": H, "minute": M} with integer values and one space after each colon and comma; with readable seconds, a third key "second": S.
{"hour": 6, "minute": 7}
